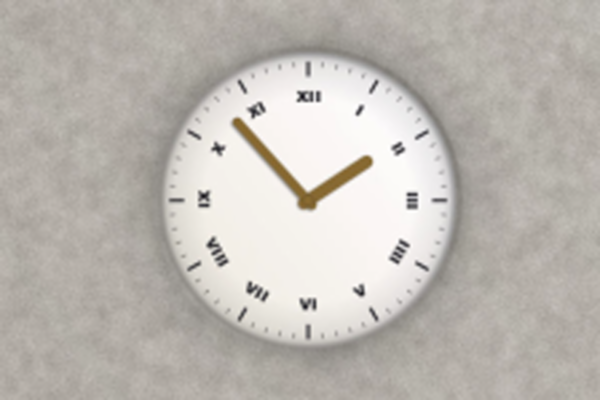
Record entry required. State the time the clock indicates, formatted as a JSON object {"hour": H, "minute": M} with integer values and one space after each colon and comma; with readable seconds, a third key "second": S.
{"hour": 1, "minute": 53}
